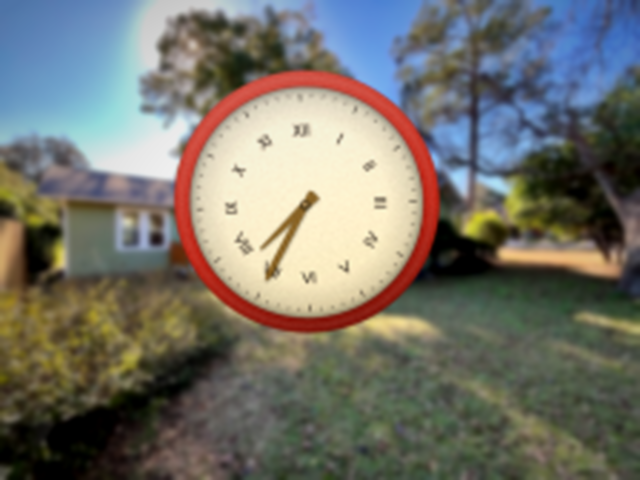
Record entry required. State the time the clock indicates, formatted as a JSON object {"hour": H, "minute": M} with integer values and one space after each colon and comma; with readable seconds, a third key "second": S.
{"hour": 7, "minute": 35}
